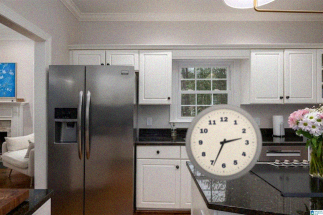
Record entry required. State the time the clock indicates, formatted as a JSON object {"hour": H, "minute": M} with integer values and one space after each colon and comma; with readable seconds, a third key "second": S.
{"hour": 2, "minute": 34}
